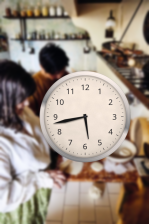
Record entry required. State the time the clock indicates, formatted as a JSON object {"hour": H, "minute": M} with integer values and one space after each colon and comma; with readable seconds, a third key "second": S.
{"hour": 5, "minute": 43}
